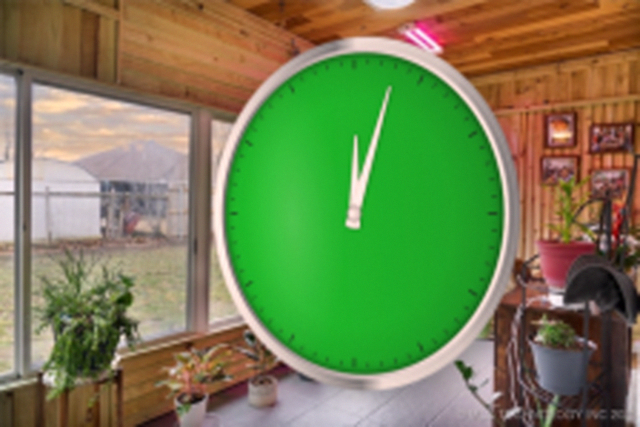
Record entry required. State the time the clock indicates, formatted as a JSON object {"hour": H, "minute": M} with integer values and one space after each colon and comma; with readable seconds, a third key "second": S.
{"hour": 12, "minute": 3}
